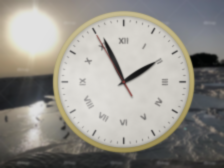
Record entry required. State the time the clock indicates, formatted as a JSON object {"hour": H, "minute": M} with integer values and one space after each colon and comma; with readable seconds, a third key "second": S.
{"hour": 1, "minute": 55, "second": 55}
